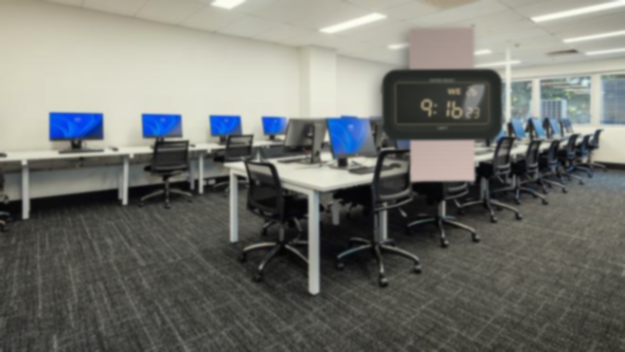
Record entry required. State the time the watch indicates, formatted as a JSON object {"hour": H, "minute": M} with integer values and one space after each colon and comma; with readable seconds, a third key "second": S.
{"hour": 9, "minute": 16}
